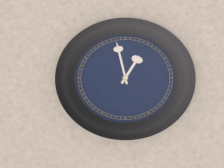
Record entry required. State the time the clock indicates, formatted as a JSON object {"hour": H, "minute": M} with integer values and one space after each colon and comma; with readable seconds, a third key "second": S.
{"hour": 12, "minute": 58}
